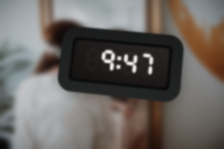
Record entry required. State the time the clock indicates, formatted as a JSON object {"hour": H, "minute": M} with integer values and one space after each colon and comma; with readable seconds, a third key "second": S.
{"hour": 9, "minute": 47}
